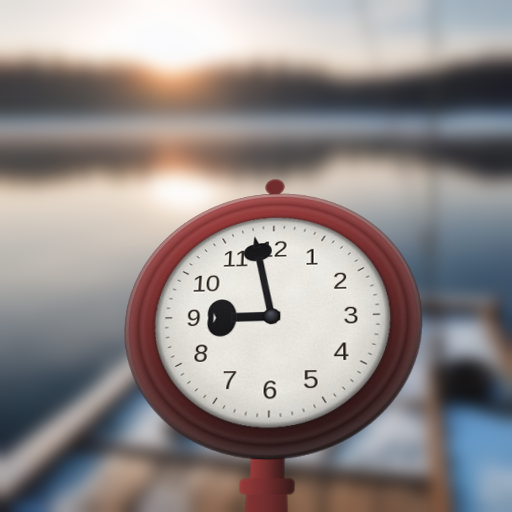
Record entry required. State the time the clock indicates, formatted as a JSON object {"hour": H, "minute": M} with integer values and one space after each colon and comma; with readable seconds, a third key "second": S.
{"hour": 8, "minute": 58}
